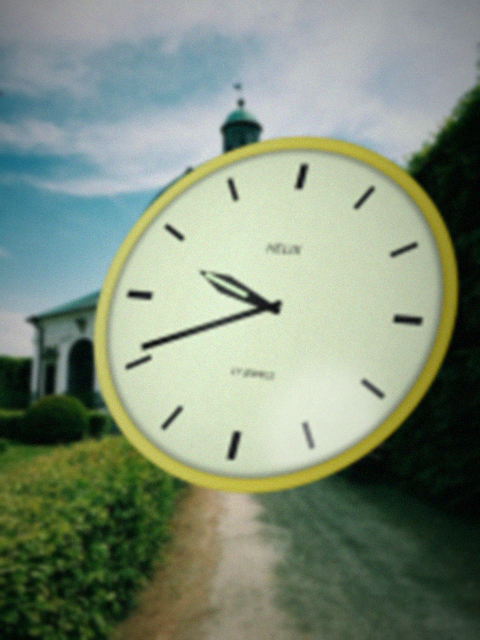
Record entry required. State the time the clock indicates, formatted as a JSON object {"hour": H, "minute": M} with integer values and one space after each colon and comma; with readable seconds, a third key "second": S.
{"hour": 9, "minute": 41}
